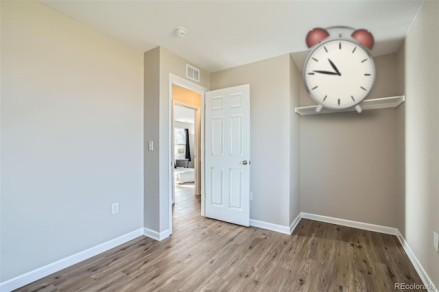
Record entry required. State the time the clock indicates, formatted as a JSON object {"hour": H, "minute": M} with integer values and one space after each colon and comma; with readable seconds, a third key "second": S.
{"hour": 10, "minute": 46}
